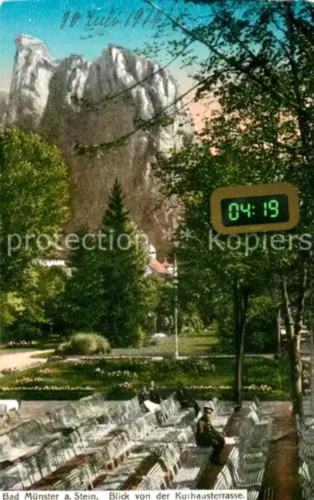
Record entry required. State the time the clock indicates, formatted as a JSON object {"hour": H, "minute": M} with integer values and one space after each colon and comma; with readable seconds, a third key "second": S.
{"hour": 4, "minute": 19}
